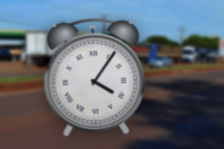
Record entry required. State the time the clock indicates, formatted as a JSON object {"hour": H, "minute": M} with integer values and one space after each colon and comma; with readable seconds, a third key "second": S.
{"hour": 4, "minute": 6}
